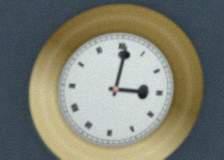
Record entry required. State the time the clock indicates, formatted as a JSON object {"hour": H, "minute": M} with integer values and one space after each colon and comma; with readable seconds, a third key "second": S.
{"hour": 3, "minute": 1}
